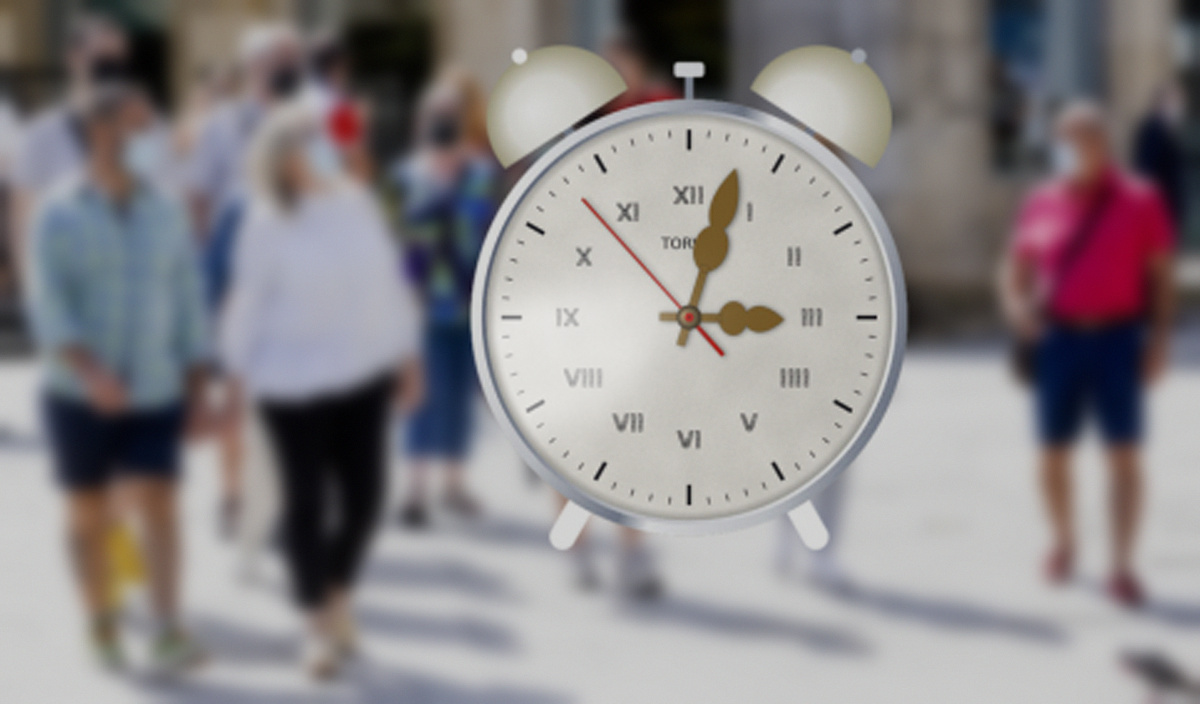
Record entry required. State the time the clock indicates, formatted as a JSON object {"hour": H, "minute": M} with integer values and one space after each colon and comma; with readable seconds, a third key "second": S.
{"hour": 3, "minute": 2, "second": 53}
